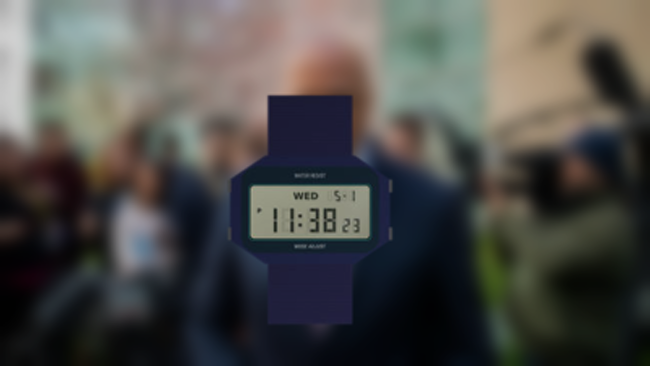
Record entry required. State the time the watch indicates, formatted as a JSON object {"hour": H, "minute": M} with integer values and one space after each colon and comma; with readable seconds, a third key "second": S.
{"hour": 11, "minute": 38, "second": 23}
